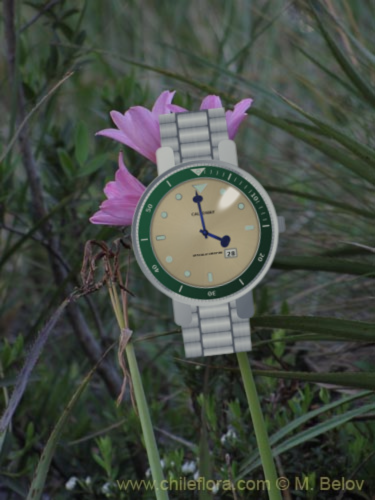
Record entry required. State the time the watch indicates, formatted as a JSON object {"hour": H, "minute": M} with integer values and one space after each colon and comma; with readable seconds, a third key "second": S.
{"hour": 3, "minute": 59}
